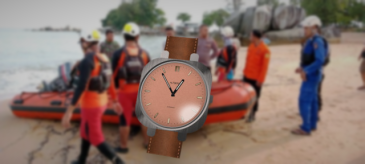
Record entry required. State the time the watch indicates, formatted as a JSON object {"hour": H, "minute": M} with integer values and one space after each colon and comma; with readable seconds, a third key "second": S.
{"hour": 12, "minute": 54}
